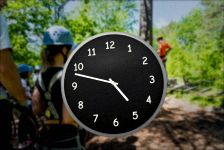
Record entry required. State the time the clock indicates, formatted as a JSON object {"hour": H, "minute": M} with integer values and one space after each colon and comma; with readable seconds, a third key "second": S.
{"hour": 4, "minute": 48}
